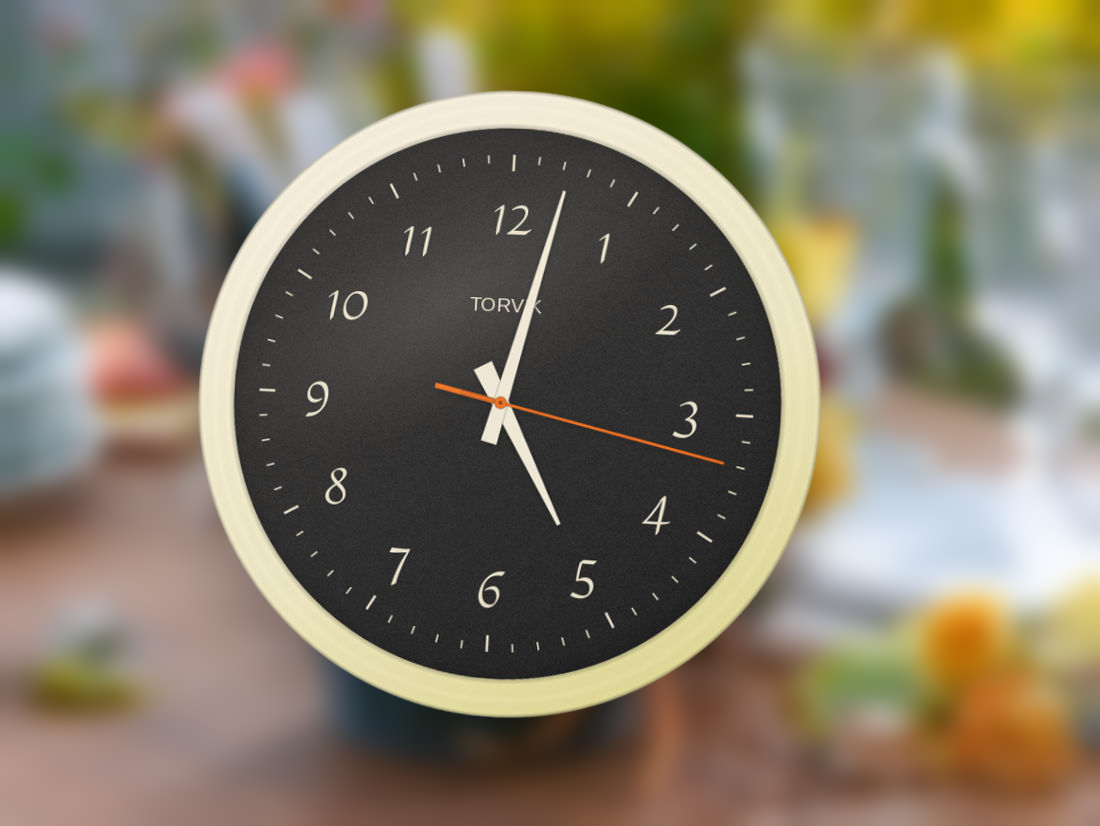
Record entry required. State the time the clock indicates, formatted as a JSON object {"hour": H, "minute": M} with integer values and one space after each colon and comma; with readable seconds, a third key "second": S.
{"hour": 5, "minute": 2, "second": 17}
